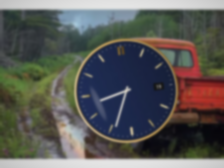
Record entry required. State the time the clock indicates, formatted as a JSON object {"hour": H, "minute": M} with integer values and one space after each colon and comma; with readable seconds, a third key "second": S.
{"hour": 8, "minute": 34}
